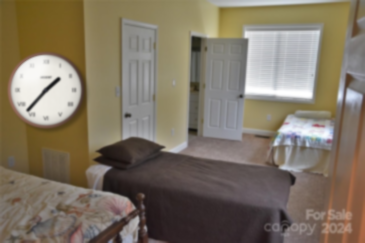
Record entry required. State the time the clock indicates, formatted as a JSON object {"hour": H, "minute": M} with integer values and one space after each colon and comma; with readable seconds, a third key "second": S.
{"hour": 1, "minute": 37}
